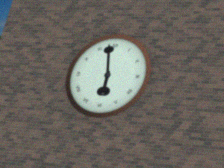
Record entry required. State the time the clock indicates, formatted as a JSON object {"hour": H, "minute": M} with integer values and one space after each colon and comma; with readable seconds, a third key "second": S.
{"hour": 5, "minute": 58}
